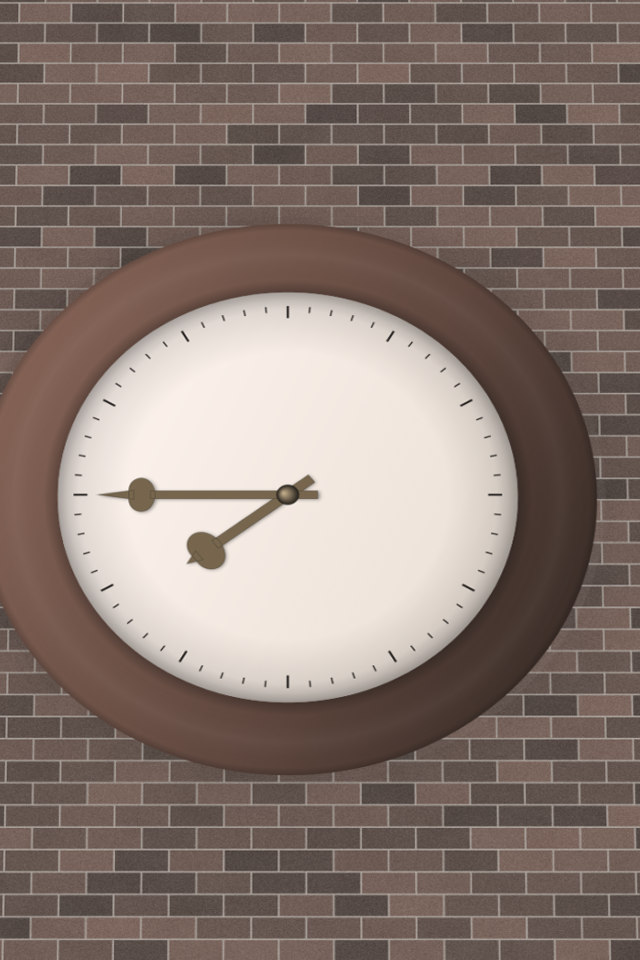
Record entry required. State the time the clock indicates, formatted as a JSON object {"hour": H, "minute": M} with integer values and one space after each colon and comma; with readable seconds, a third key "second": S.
{"hour": 7, "minute": 45}
